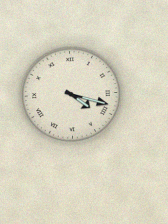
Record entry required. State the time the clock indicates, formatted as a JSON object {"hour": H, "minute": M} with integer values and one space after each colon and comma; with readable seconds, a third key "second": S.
{"hour": 4, "minute": 18}
